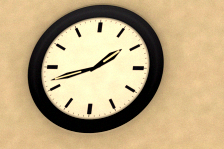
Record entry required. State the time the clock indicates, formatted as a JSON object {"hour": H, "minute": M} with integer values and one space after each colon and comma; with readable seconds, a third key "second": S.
{"hour": 1, "minute": 42}
